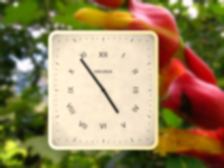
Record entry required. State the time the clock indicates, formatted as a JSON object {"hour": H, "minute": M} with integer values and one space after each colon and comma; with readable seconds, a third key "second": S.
{"hour": 4, "minute": 54}
